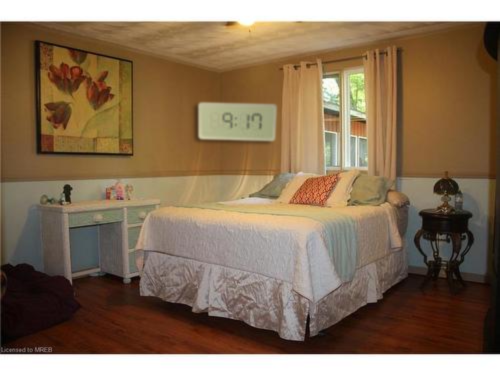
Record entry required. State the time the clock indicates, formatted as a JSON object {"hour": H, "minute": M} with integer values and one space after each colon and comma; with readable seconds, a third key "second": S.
{"hour": 9, "minute": 17}
